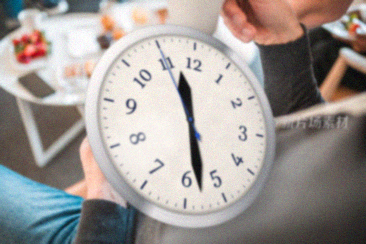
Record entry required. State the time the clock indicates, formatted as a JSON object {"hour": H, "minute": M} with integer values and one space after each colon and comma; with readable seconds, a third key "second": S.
{"hour": 11, "minute": 27, "second": 55}
